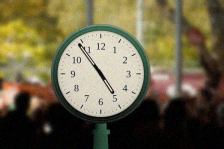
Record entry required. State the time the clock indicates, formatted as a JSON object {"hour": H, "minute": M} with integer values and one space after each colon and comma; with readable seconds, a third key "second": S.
{"hour": 4, "minute": 54}
